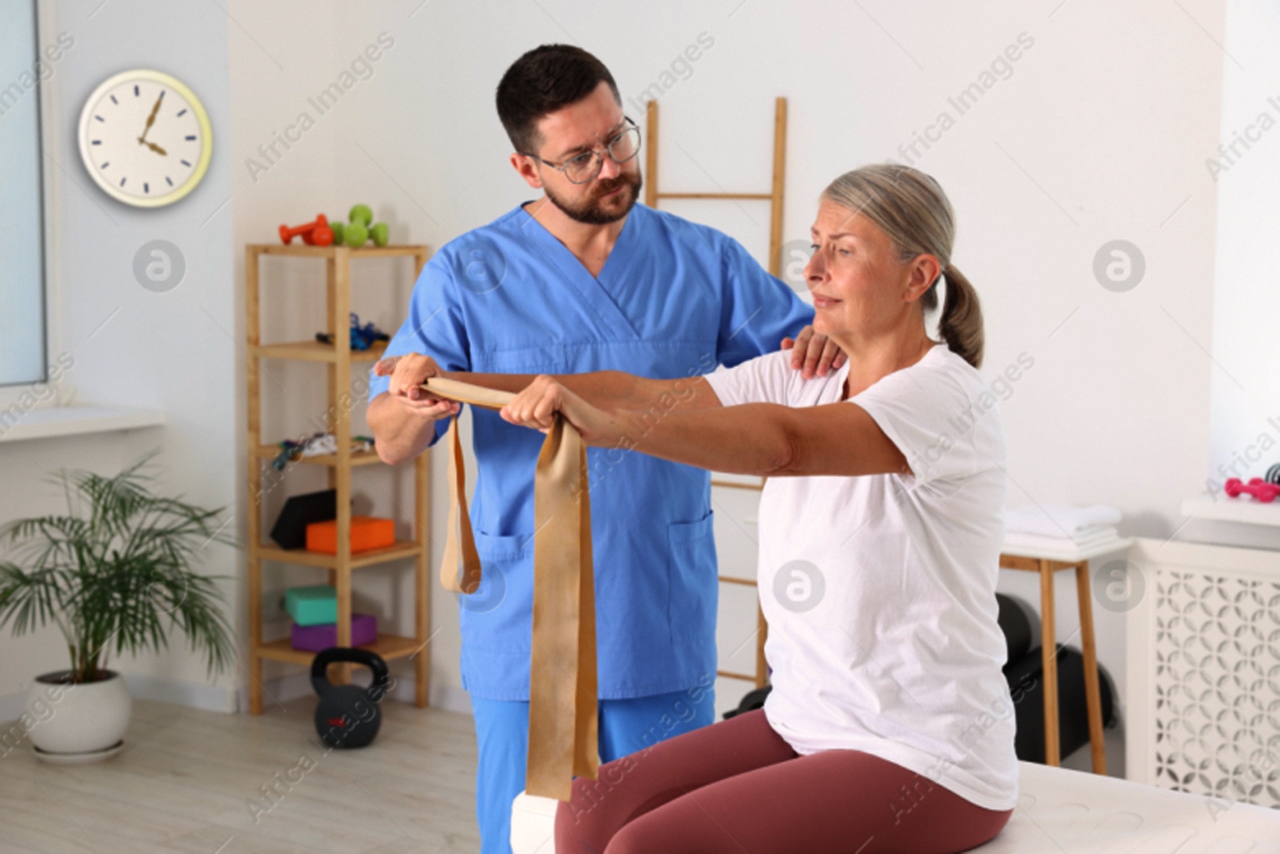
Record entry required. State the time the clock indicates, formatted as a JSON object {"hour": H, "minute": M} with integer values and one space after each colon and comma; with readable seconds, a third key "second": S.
{"hour": 4, "minute": 5}
